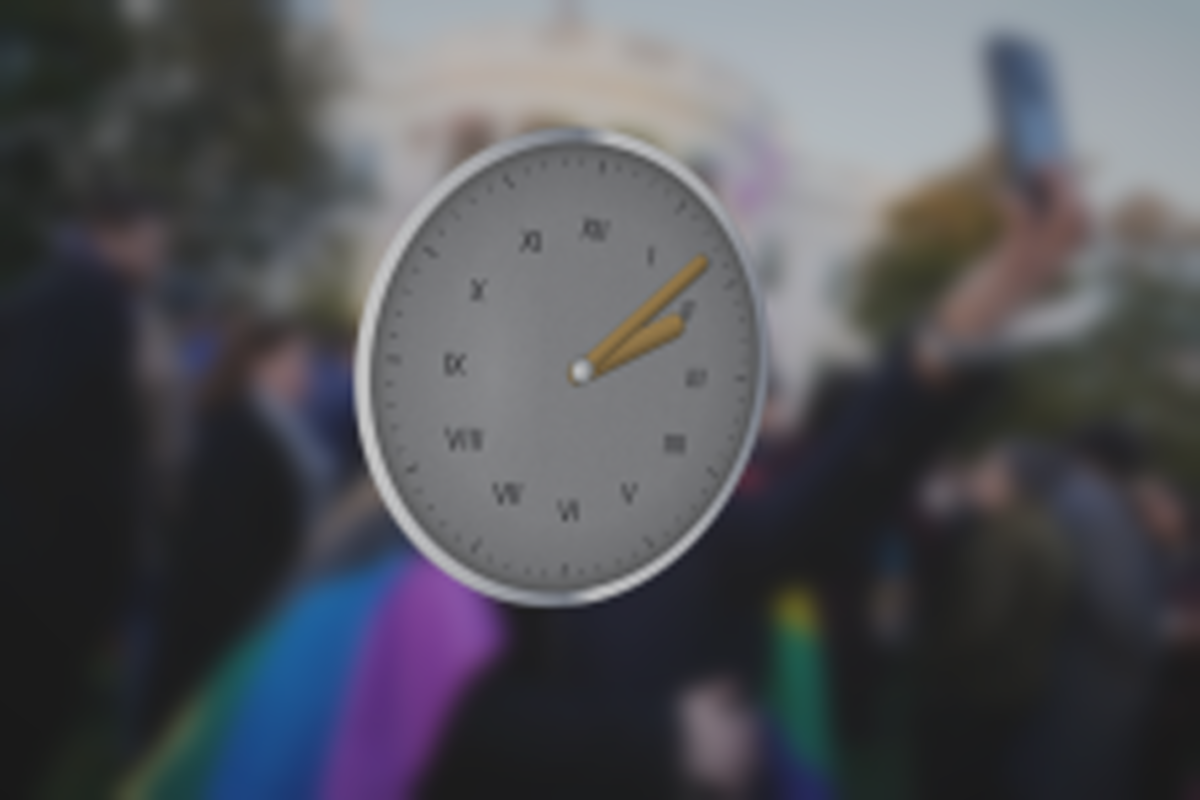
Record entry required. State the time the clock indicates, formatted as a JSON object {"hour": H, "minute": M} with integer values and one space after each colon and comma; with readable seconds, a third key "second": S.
{"hour": 2, "minute": 8}
